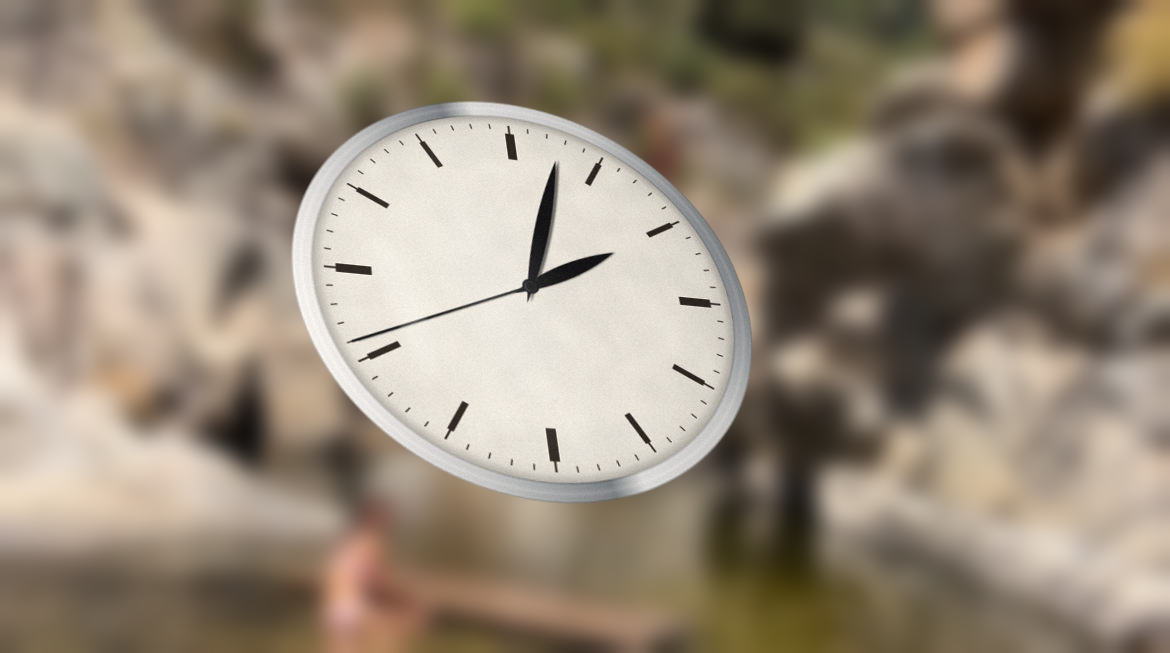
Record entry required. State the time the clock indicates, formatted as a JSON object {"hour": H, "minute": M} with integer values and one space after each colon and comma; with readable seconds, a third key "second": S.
{"hour": 2, "minute": 2, "second": 41}
